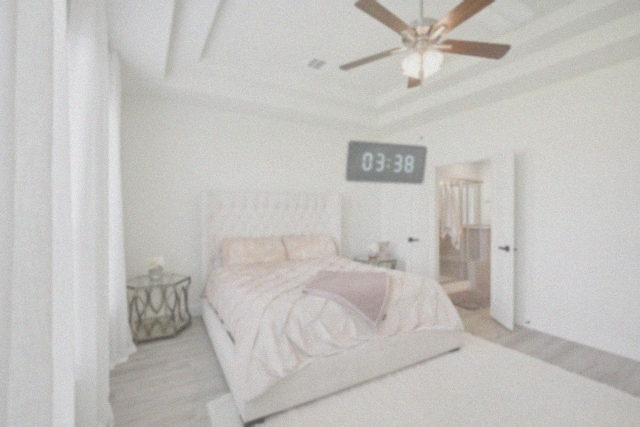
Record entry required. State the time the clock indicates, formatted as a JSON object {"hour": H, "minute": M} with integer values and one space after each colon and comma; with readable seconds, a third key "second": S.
{"hour": 3, "minute": 38}
